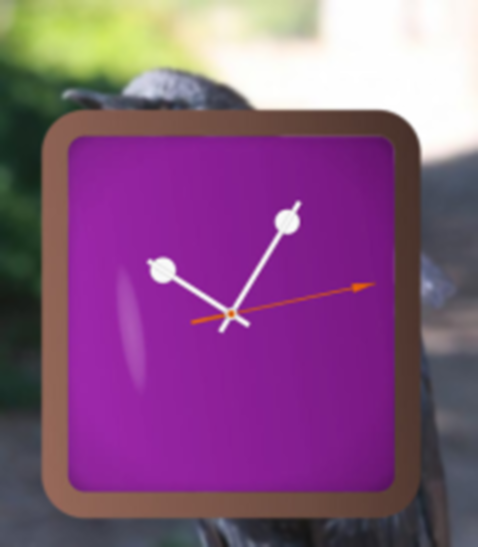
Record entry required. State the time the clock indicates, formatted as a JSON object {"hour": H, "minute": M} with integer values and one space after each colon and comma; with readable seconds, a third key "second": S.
{"hour": 10, "minute": 5, "second": 13}
